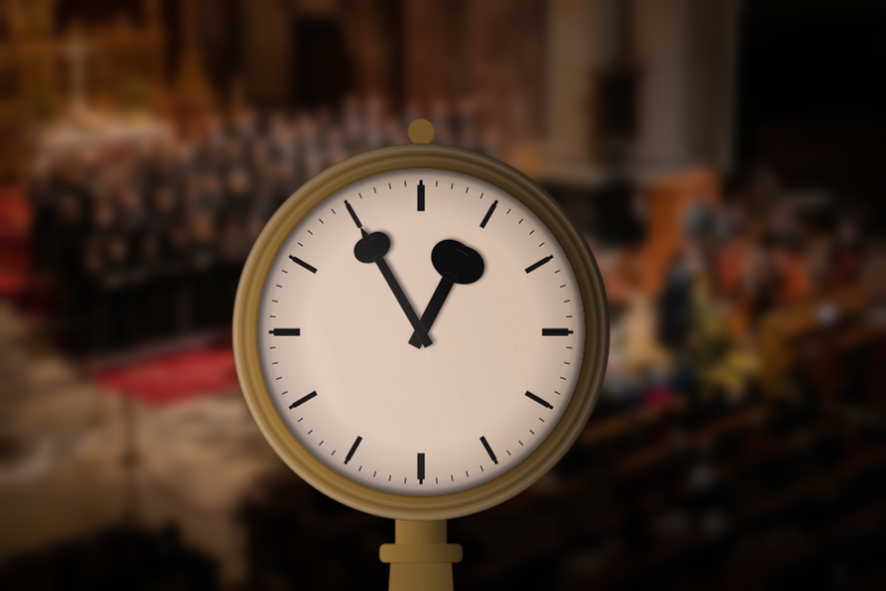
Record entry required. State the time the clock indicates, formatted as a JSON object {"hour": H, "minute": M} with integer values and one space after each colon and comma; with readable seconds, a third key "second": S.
{"hour": 12, "minute": 55}
